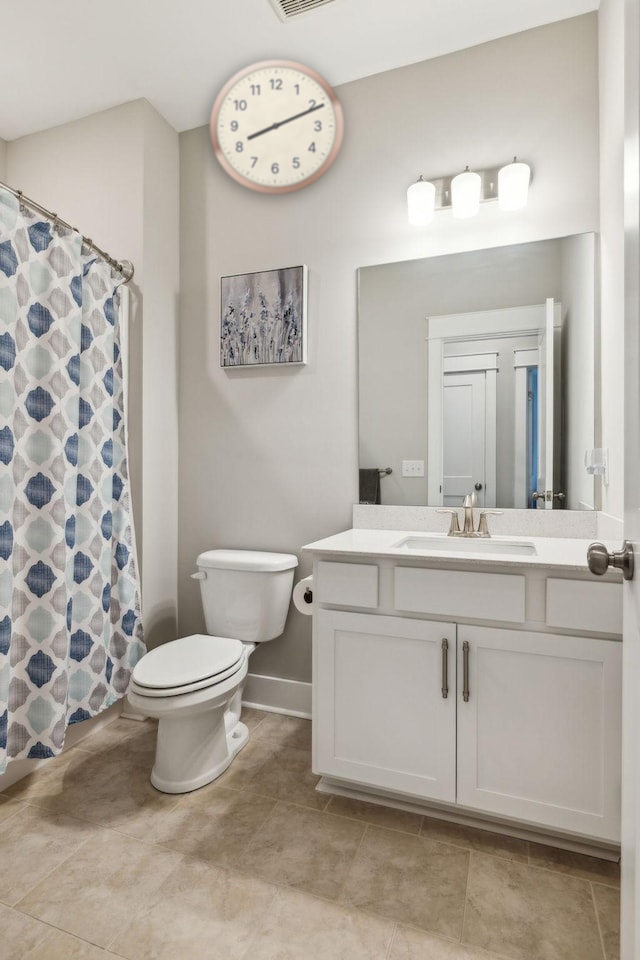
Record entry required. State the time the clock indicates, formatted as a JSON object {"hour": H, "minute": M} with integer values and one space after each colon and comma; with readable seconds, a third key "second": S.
{"hour": 8, "minute": 11}
